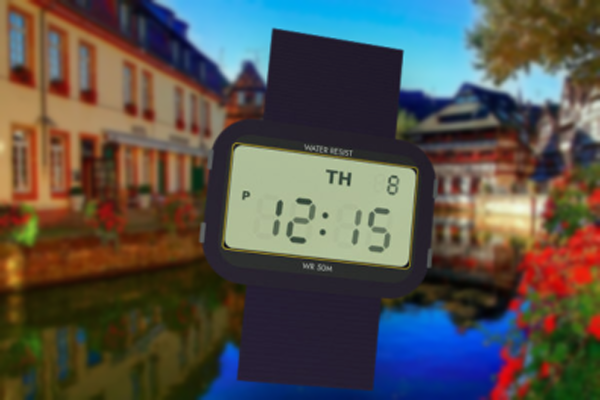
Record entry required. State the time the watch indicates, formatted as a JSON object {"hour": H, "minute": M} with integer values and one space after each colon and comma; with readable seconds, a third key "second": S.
{"hour": 12, "minute": 15}
